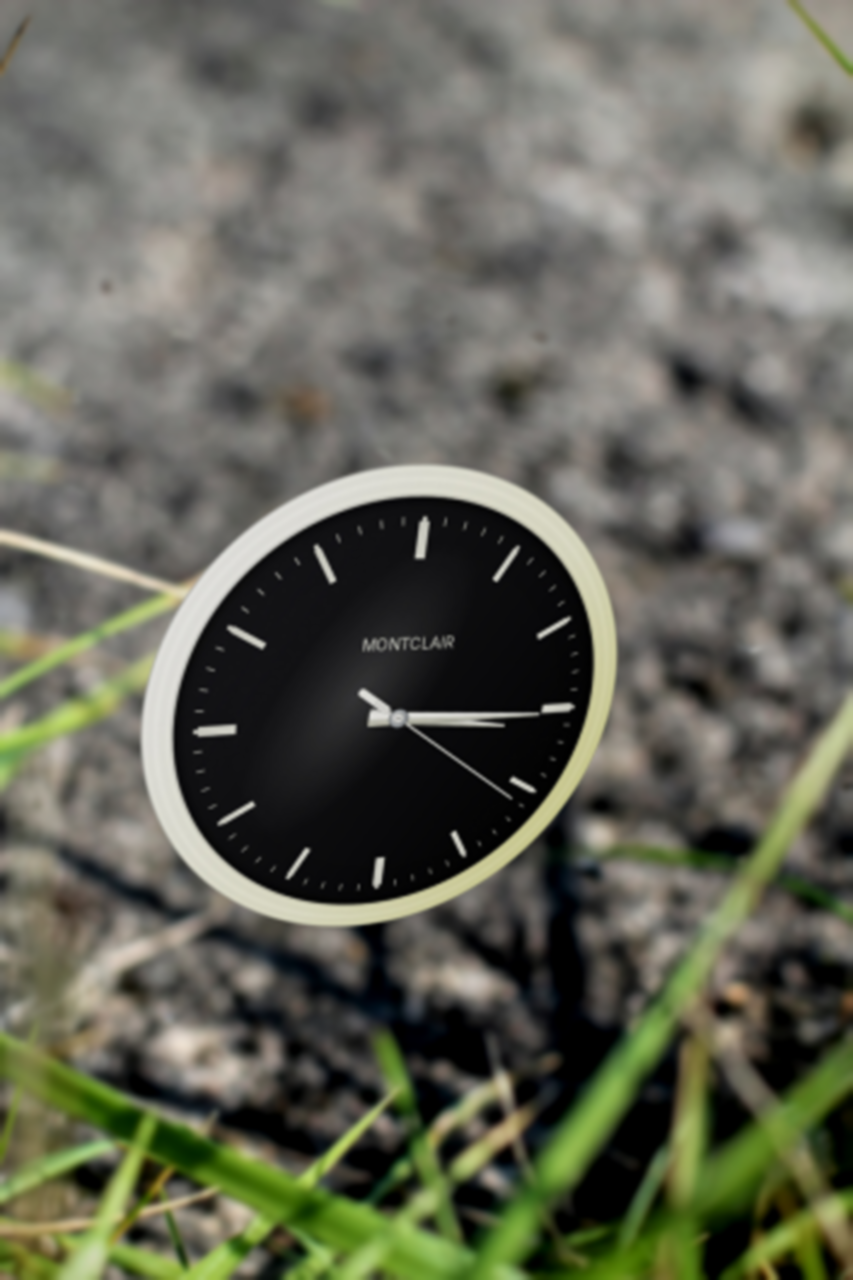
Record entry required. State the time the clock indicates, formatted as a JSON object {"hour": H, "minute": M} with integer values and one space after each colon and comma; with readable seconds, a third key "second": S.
{"hour": 3, "minute": 15, "second": 21}
